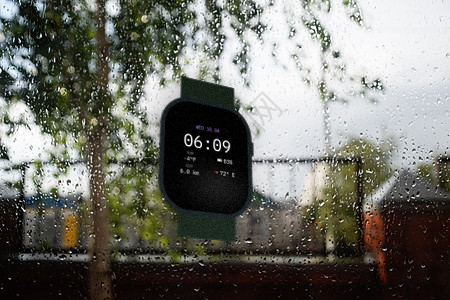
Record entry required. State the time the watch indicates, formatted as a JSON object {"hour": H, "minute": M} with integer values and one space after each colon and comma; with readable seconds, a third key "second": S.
{"hour": 6, "minute": 9}
